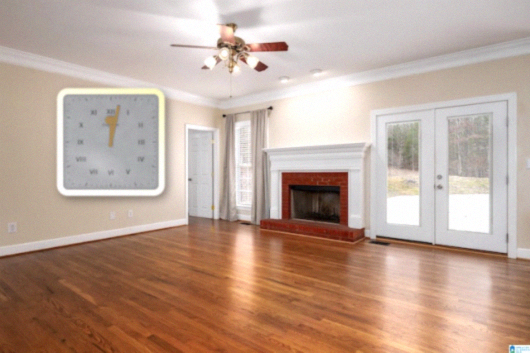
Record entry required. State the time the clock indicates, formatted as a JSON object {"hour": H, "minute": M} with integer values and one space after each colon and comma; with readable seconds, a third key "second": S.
{"hour": 12, "minute": 2}
